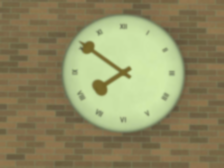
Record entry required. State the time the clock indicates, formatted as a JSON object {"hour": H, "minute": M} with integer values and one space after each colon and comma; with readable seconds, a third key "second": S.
{"hour": 7, "minute": 51}
